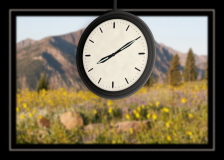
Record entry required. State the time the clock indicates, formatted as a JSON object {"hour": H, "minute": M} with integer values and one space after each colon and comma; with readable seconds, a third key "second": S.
{"hour": 8, "minute": 10}
